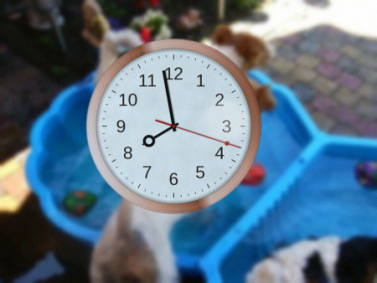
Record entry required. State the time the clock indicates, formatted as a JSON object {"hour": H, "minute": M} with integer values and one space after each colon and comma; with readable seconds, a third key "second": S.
{"hour": 7, "minute": 58, "second": 18}
